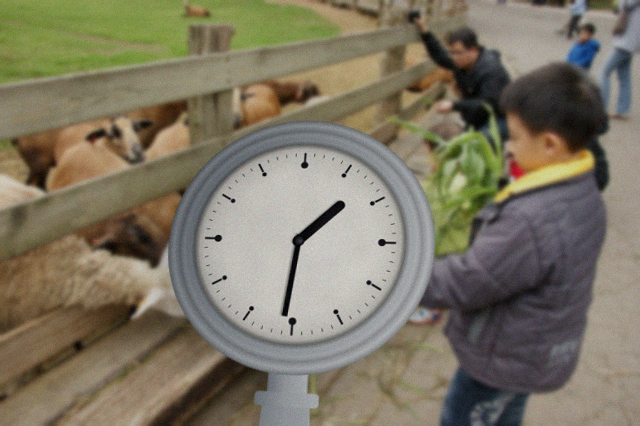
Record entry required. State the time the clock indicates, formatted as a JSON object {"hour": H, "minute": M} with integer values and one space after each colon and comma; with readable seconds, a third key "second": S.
{"hour": 1, "minute": 31}
